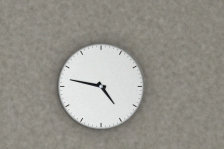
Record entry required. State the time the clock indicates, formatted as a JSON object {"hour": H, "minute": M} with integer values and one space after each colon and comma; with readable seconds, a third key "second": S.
{"hour": 4, "minute": 47}
